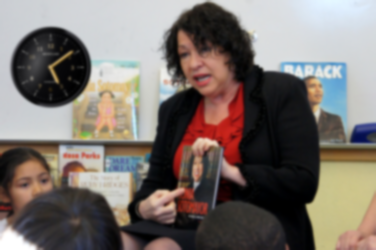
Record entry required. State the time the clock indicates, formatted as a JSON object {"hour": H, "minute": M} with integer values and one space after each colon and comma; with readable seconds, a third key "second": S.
{"hour": 5, "minute": 9}
